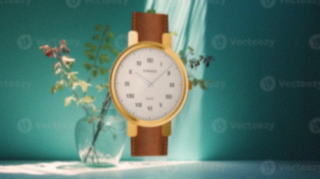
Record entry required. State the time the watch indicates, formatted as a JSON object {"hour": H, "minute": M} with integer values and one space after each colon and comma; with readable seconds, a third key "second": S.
{"hour": 10, "minute": 8}
